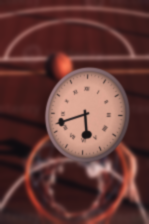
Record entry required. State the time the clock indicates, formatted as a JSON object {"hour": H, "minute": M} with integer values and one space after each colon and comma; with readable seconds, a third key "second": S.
{"hour": 5, "minute": 42}
